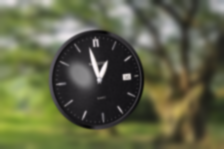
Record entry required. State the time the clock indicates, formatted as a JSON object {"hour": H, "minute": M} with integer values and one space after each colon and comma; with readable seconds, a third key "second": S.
{"hour": 12, "minute": 58}
